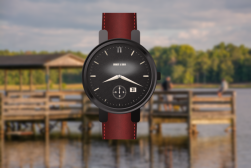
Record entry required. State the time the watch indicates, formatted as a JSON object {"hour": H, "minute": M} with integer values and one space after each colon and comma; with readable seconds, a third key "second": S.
{"hour": 8, "minute": 19}
